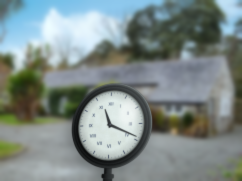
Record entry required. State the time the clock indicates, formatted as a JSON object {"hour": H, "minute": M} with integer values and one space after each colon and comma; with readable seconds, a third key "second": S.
{"hour": 11, "minute": 19}
